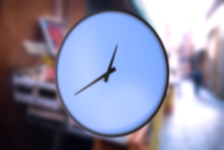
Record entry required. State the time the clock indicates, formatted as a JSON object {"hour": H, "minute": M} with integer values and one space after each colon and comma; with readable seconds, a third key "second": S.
{"hour": 12, "minute": 40}
